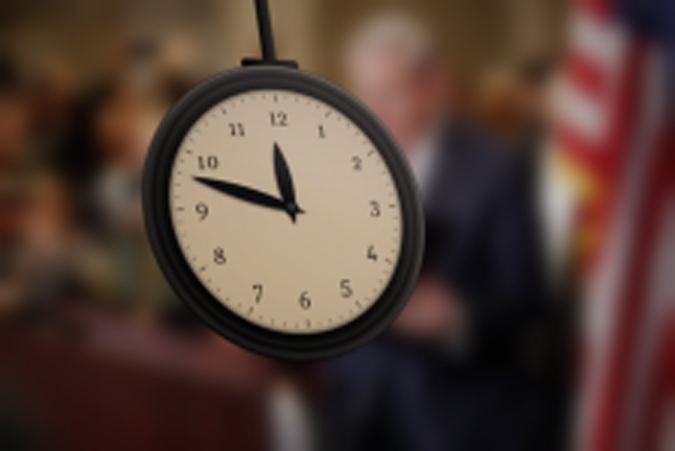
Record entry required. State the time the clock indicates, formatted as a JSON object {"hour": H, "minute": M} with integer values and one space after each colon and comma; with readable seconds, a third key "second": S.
{"hour": 11, "minute": 48}
